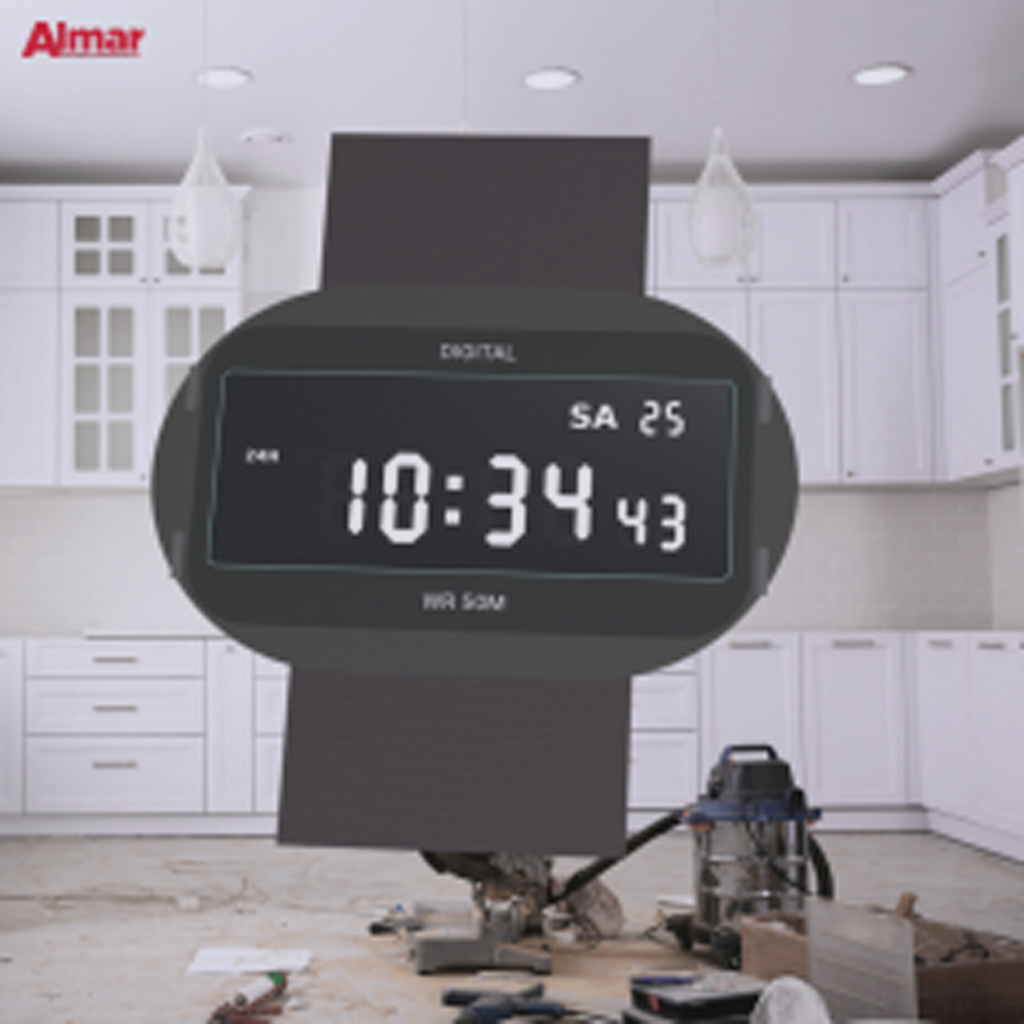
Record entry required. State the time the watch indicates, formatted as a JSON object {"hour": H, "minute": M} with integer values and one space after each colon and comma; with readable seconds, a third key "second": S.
{"hour": 10, "minute": 34, "second": 43}
